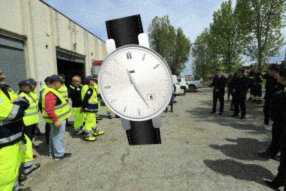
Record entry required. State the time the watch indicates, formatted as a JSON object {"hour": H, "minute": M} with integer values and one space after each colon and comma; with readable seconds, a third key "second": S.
{"hour": 11, "minute": 26}
